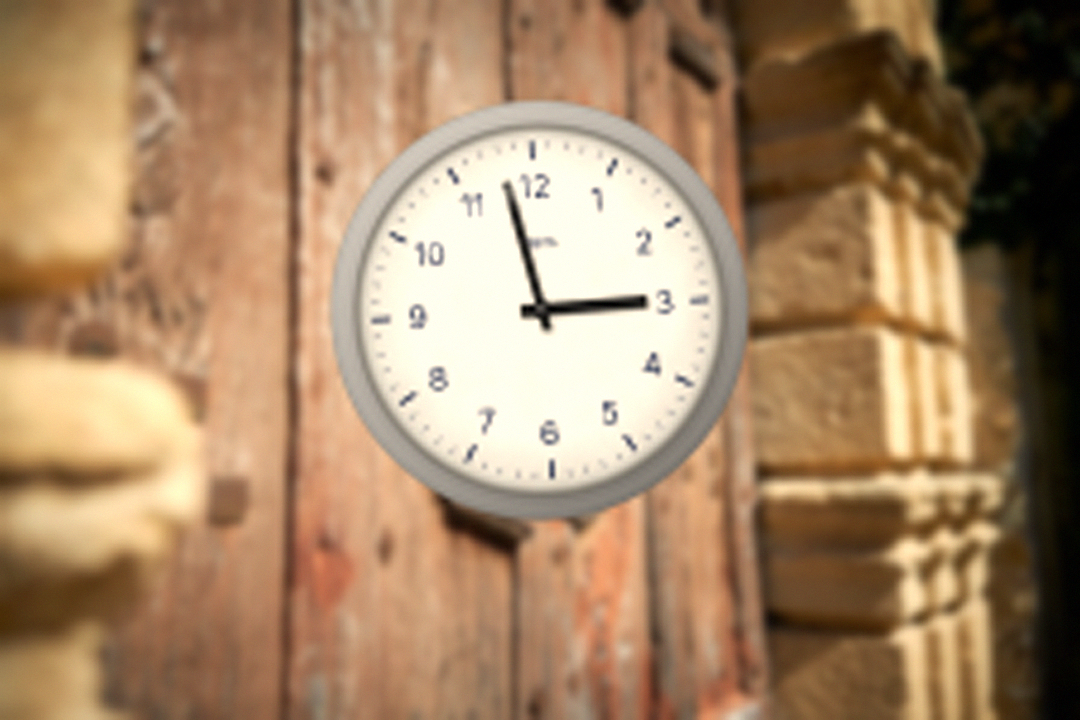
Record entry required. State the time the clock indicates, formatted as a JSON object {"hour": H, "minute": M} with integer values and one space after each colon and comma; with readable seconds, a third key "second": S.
{"hour": 2, "minute": 58}
